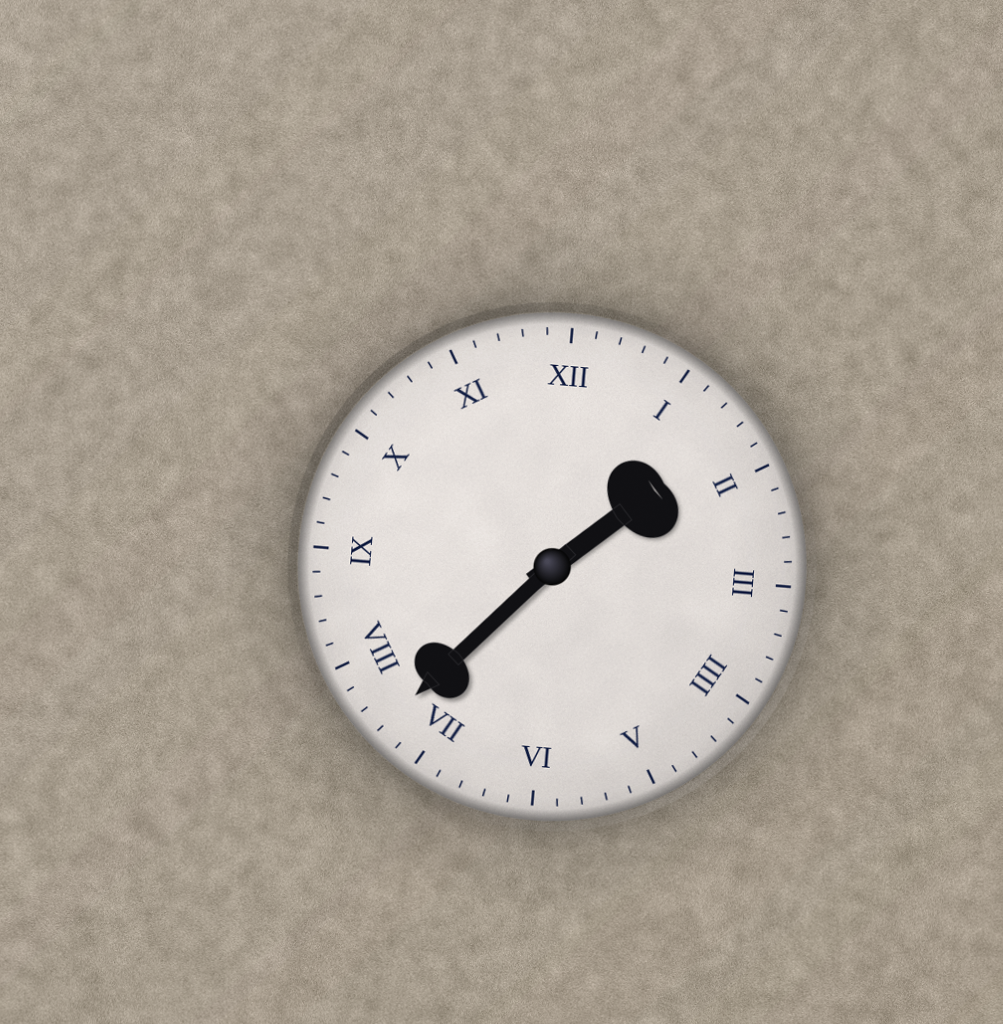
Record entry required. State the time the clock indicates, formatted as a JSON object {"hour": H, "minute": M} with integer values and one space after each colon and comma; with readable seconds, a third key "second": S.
{"hour": 1, "minute": 37}
